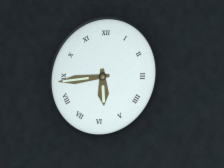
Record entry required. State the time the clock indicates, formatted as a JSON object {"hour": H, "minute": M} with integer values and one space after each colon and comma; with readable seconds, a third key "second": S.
{"hour": 5, "minute": 44}
